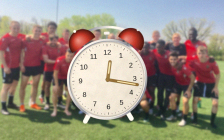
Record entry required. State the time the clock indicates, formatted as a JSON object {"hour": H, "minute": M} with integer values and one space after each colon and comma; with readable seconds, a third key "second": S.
{"hour": 12, "minute": 17}
